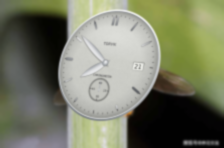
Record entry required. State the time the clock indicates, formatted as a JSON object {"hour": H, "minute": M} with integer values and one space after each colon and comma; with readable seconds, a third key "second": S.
{"hour": 7, "minute": 51}
